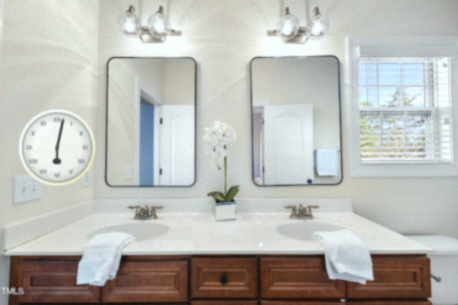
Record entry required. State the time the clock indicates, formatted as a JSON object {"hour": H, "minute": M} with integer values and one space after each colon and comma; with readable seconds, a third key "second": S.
{"hour": 6, "minute": 2}
